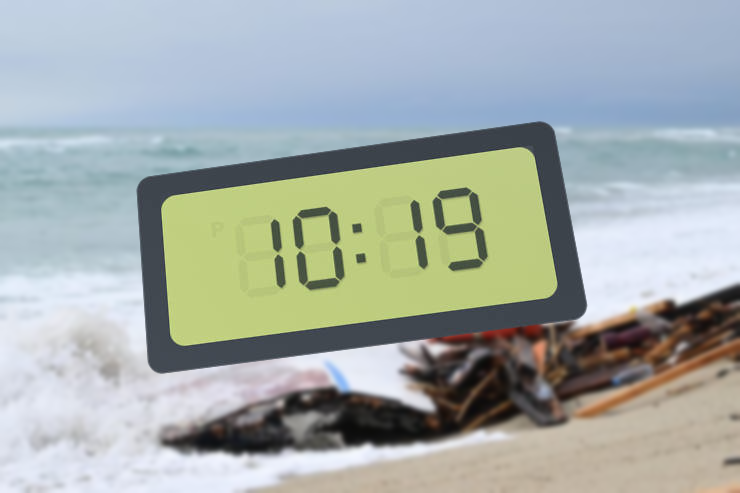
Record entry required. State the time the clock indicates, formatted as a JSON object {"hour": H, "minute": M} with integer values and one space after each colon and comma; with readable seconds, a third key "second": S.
{"hour": 10, "minute": 19}
